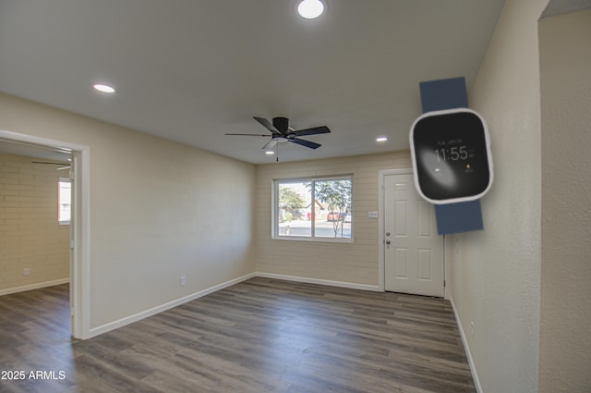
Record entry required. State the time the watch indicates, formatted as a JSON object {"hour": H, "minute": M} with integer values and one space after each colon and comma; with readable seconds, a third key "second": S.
{"hour": 11, "minute": 55}
